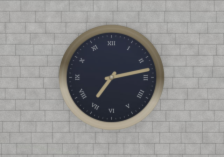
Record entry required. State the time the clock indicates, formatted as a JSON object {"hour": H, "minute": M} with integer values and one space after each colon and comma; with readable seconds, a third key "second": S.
{"hour": 7, "minute": 13}
